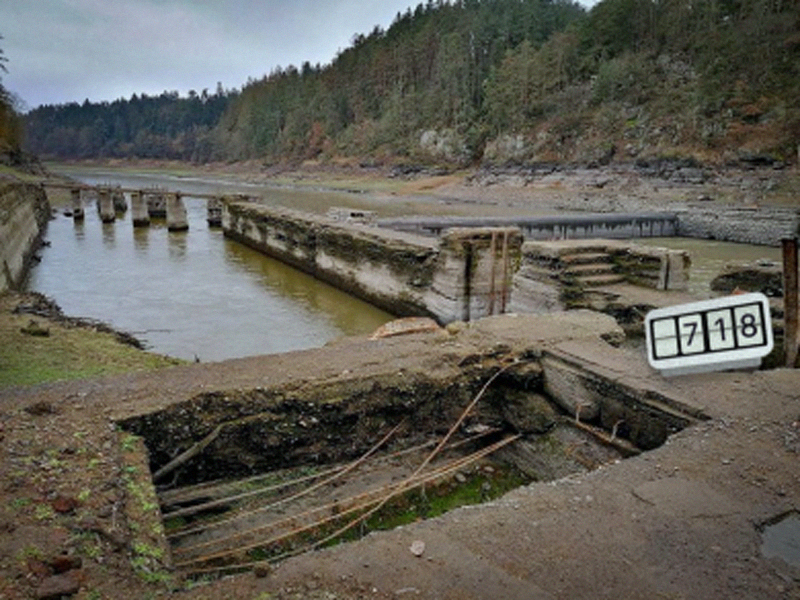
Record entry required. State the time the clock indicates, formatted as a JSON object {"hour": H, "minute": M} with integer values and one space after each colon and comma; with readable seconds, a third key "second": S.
{"hour": 7, "minute": 18}
